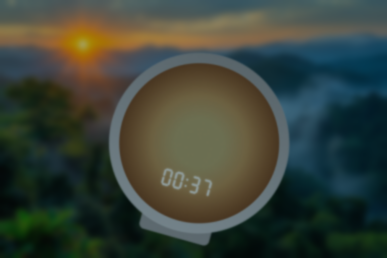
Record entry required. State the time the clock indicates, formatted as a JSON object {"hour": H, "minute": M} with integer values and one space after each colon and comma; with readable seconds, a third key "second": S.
{"hour": 0, "minute": 37}
